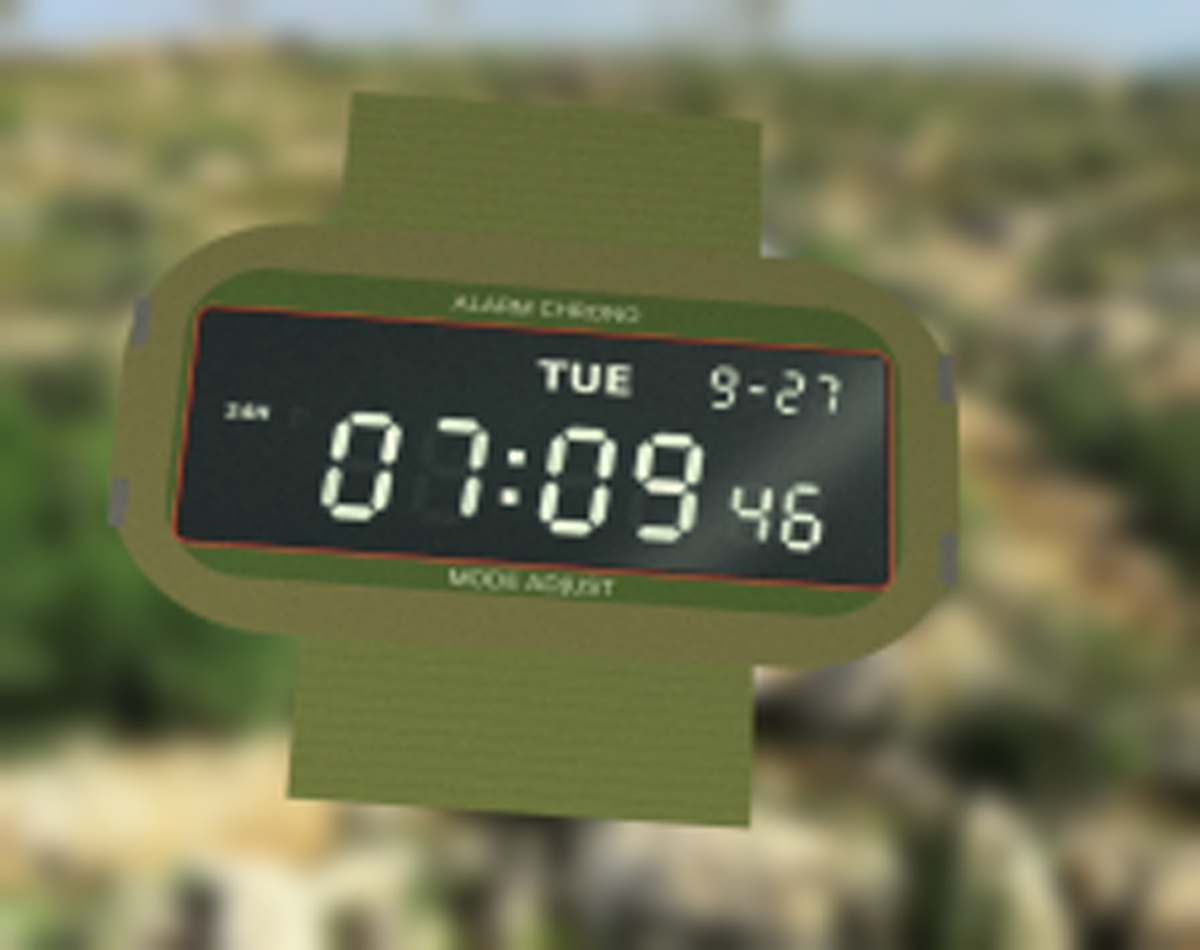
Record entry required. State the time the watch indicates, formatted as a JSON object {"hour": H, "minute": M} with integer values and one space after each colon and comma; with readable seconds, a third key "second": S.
{"hour": 7, "minute": 9, "second": 46}
